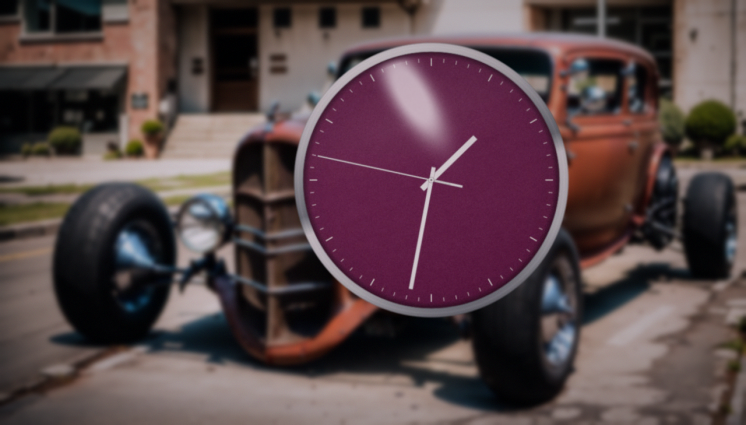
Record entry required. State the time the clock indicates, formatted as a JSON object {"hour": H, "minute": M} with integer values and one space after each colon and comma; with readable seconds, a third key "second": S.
{"hour": 1, "minute": 31, "second": 47}
